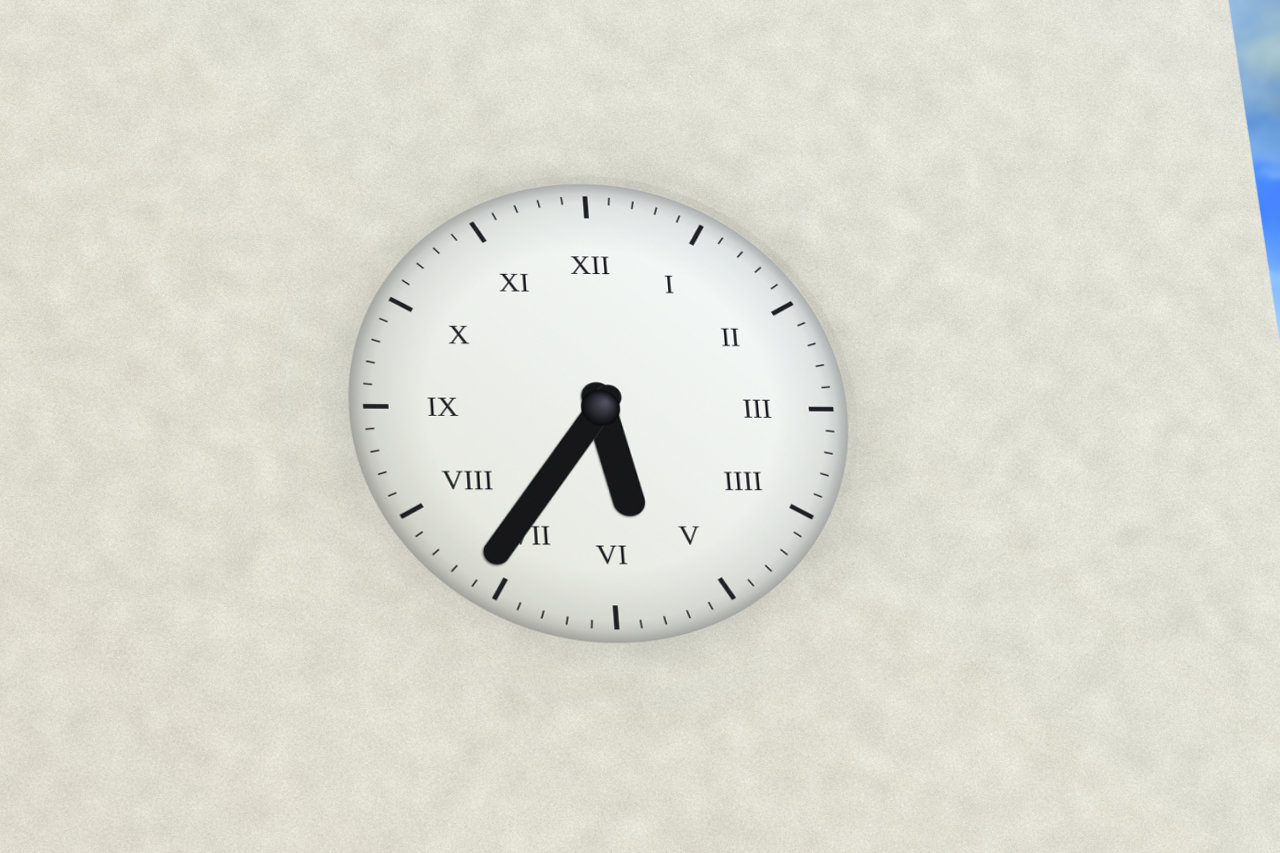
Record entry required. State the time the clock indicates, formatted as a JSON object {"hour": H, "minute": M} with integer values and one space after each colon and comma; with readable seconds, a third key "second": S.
{"hour": 5, "minute": 36}
